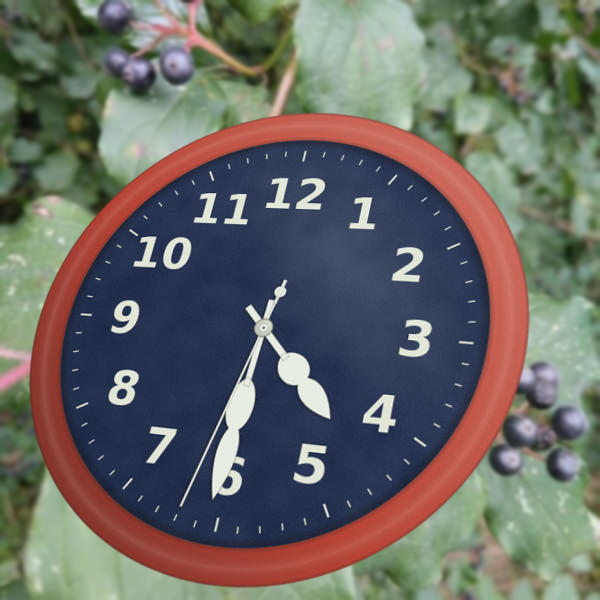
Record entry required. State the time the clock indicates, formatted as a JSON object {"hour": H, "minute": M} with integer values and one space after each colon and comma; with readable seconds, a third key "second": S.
{"hour": 4, "minute": 30, "second": 32}
